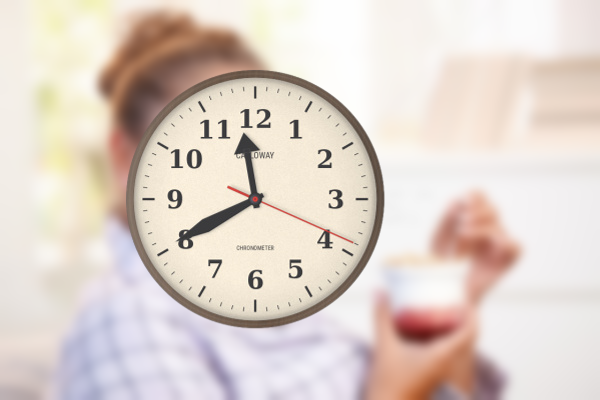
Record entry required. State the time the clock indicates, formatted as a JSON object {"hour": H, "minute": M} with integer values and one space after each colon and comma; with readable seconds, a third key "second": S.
{"hour": 11, "minute": 40, "second": 19}
